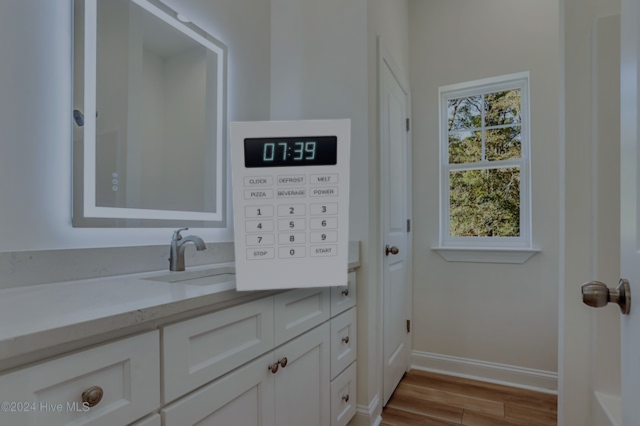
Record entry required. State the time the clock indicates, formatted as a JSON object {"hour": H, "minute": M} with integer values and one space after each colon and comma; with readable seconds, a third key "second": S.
{"hour": 7, "minute": 39}
